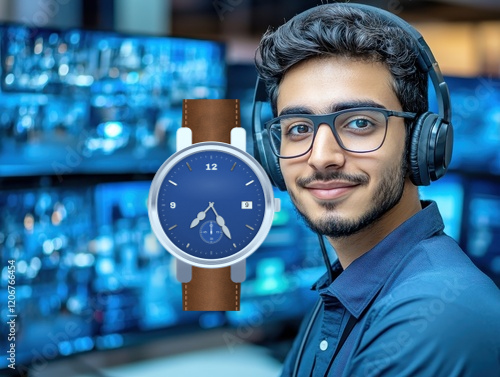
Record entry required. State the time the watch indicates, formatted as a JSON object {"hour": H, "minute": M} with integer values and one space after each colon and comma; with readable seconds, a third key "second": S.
{"hour": 7, "minute": 25}
